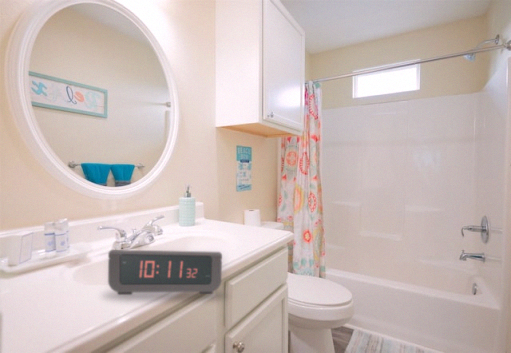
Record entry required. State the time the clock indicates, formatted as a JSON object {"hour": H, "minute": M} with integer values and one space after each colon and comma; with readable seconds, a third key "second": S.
{"hour": 10, "minute": 11, "second": 32}
